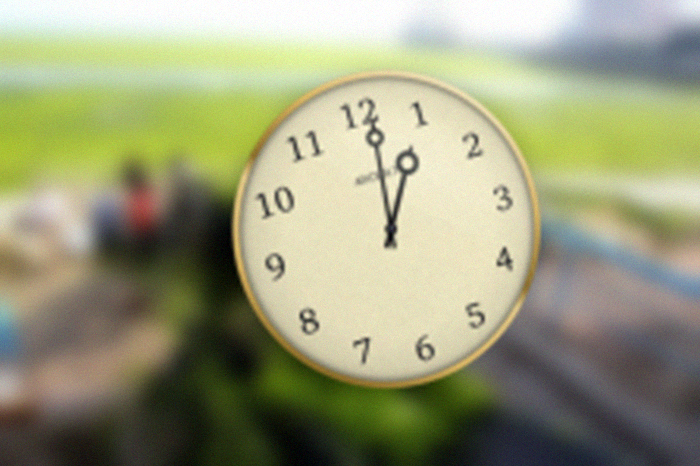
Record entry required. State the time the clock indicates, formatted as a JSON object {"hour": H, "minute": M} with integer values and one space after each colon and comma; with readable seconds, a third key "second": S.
{"hour": 1, "minute": 1}
